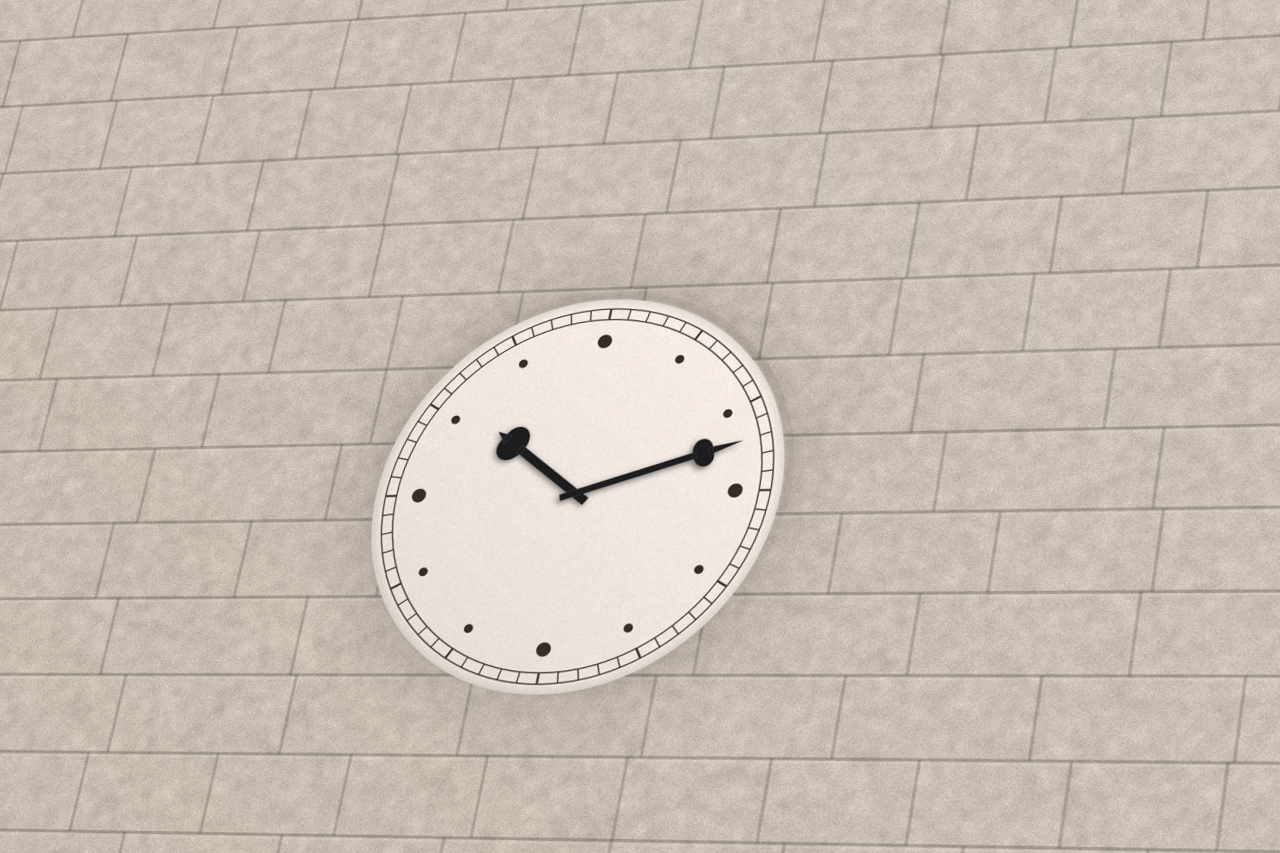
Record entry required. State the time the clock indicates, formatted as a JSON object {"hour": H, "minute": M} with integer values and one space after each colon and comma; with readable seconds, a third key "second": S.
{"hour": 10, "minute": 12}
